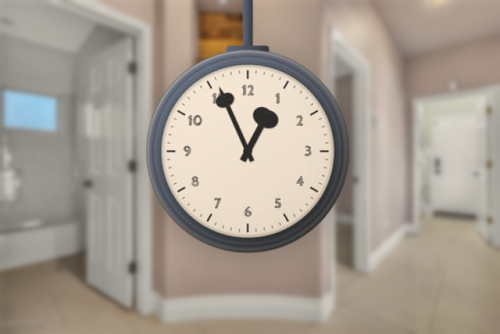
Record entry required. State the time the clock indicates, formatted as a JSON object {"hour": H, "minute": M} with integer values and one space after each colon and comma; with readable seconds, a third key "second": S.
{"hour": 12, "minute": 56}
